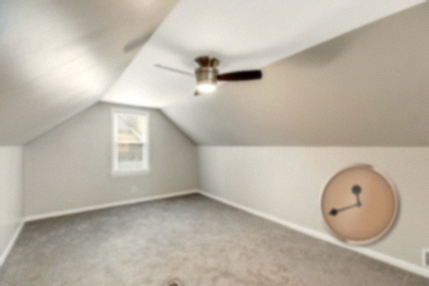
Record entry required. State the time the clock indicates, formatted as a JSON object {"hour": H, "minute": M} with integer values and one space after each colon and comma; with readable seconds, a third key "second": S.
{"hour": 11, "minute": 42}
